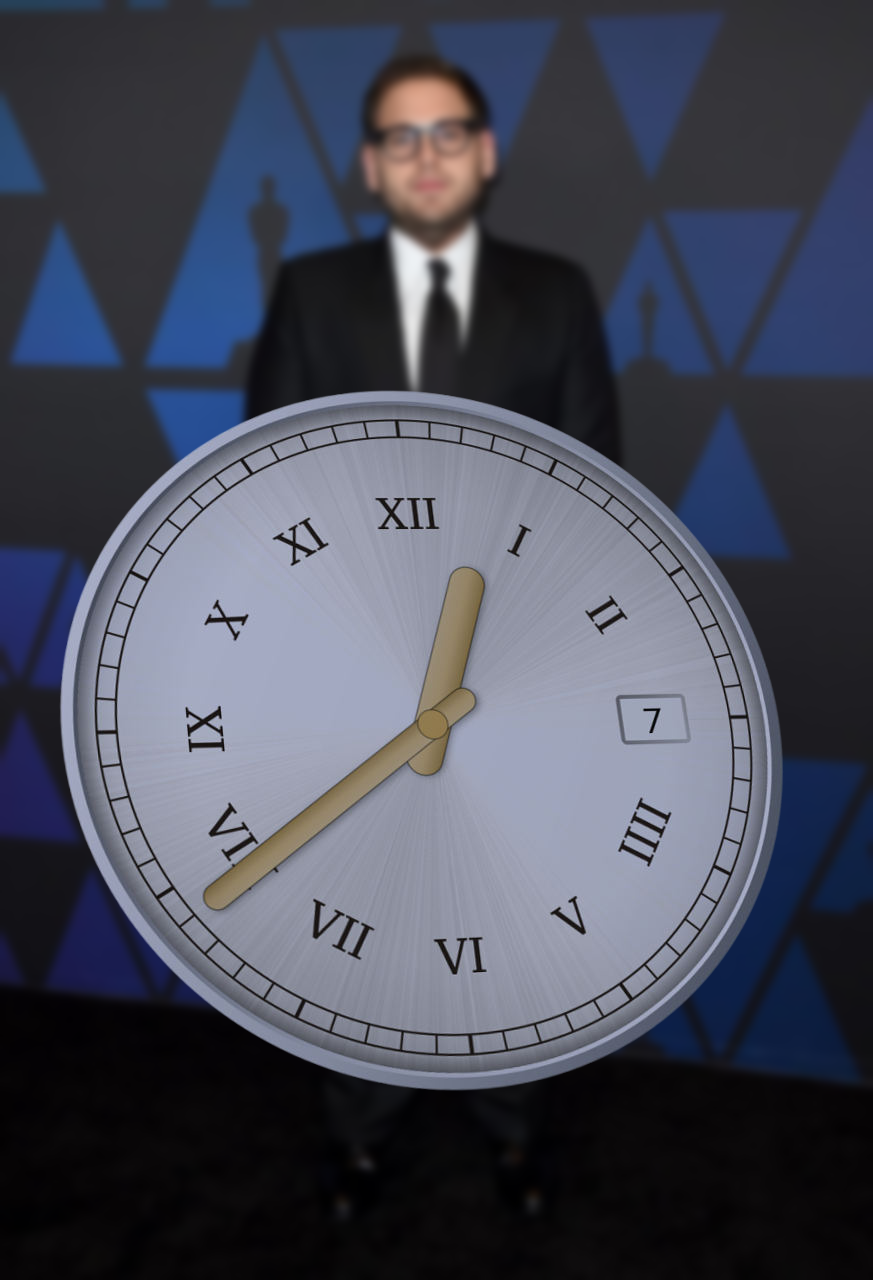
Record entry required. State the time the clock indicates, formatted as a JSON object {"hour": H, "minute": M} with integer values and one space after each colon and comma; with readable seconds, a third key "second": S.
{"hour": 12, "minute": 39}
